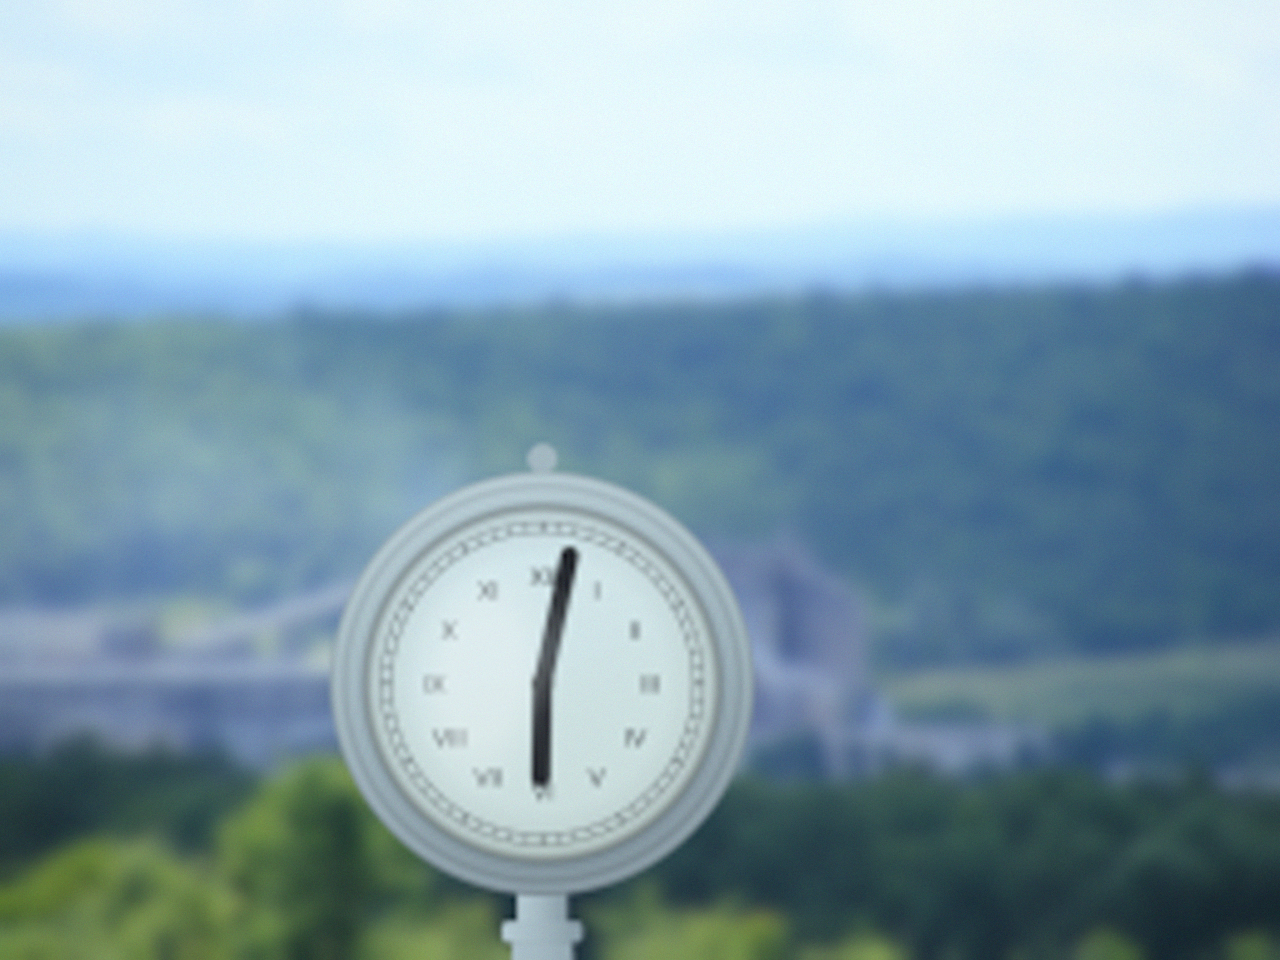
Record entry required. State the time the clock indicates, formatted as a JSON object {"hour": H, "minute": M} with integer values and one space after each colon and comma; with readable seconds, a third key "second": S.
{"hour": 6, "minute": 2}
